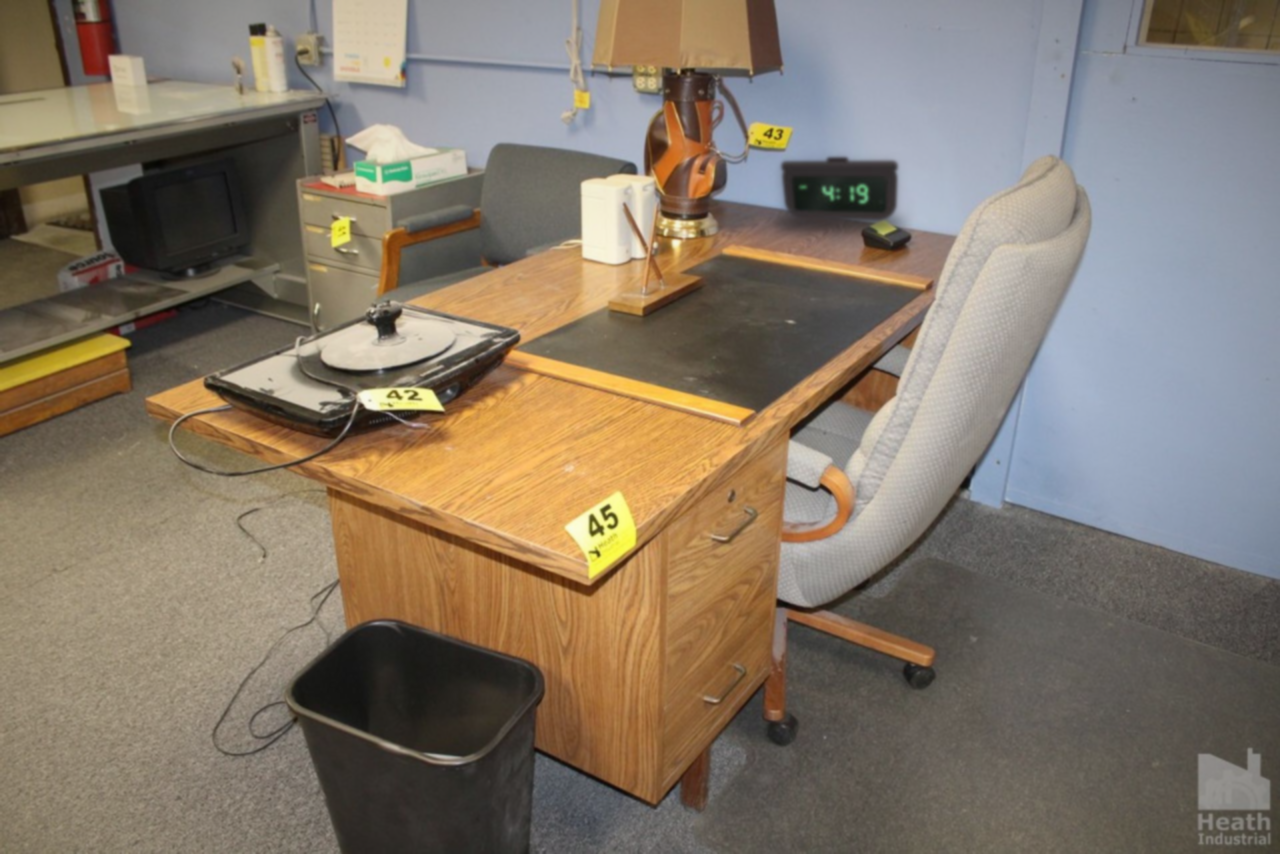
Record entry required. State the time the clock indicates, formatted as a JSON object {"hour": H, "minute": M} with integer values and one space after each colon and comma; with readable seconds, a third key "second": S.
{"hour": 4, "minute": 19}
